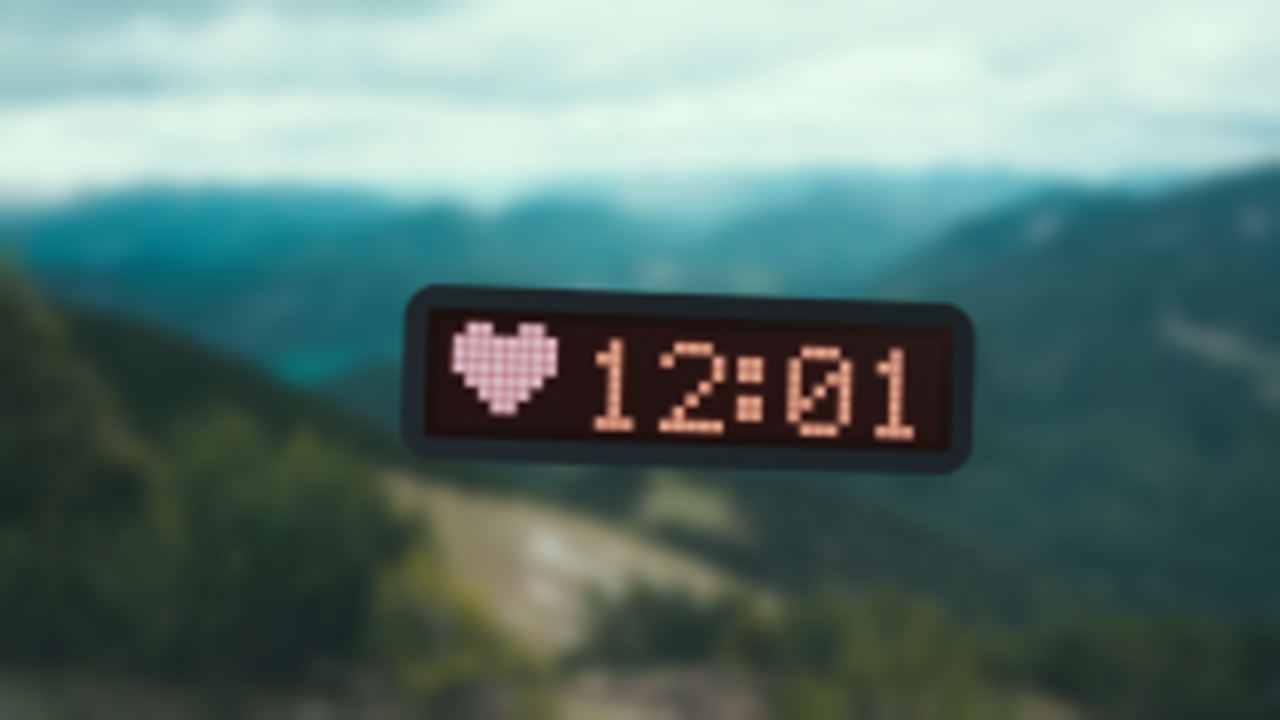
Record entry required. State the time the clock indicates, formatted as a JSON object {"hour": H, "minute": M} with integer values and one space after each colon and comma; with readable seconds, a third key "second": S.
{"hour": 12, "minute": 1}
